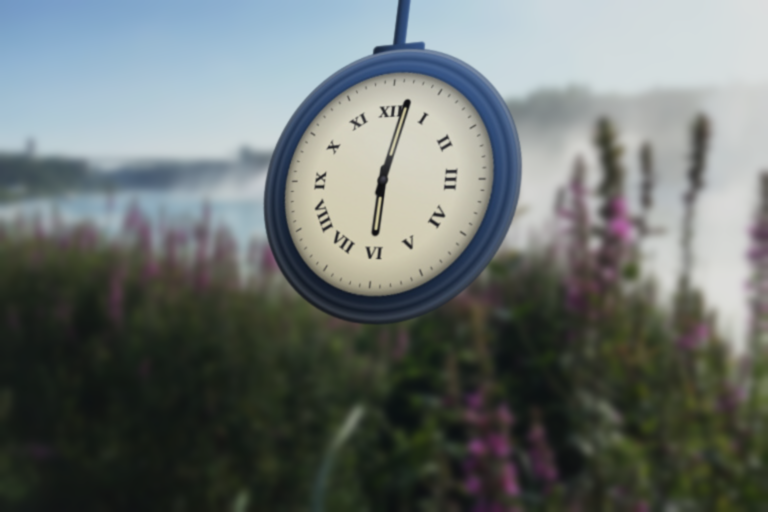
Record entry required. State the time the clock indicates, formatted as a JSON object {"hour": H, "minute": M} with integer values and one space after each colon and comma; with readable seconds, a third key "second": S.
{"hour": 6, "minute": 2}
